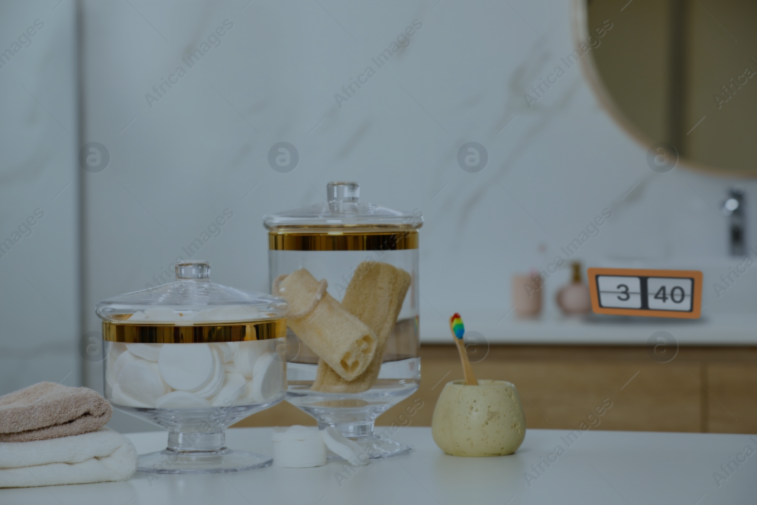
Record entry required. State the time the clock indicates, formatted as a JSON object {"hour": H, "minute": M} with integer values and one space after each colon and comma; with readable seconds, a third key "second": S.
{"hour": 3, "minute": 40}
